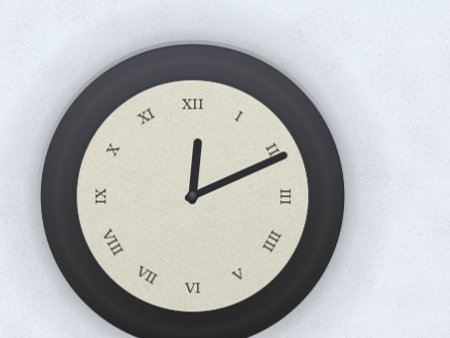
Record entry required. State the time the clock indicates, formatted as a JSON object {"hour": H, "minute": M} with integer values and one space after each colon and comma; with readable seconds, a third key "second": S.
{"hour": 12, "minute": 11}
